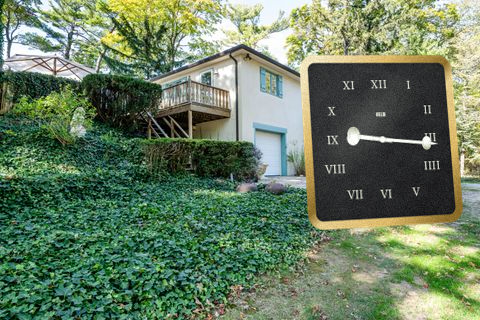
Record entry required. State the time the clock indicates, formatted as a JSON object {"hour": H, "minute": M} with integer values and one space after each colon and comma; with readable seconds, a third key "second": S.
{"hour": 9, "minute": 16}
